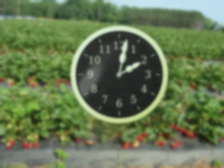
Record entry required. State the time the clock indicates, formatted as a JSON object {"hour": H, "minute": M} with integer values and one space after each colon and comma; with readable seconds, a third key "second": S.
{"hour": 2, "minute": 2}
